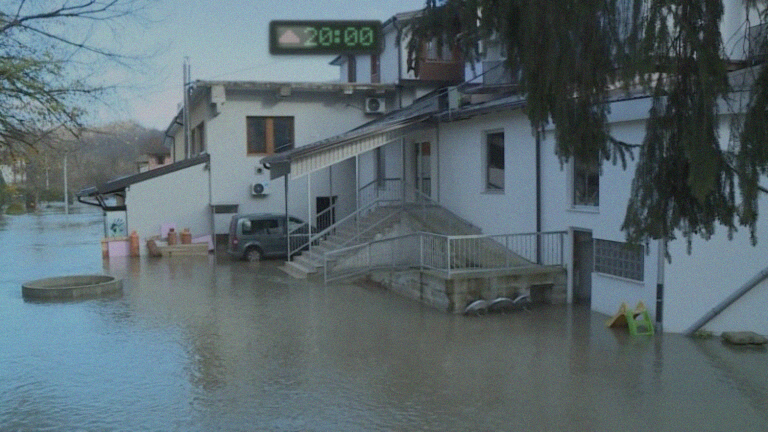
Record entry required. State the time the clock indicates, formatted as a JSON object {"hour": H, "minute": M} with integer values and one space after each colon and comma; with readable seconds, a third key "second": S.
{"hour": 20, "minute": 0}
